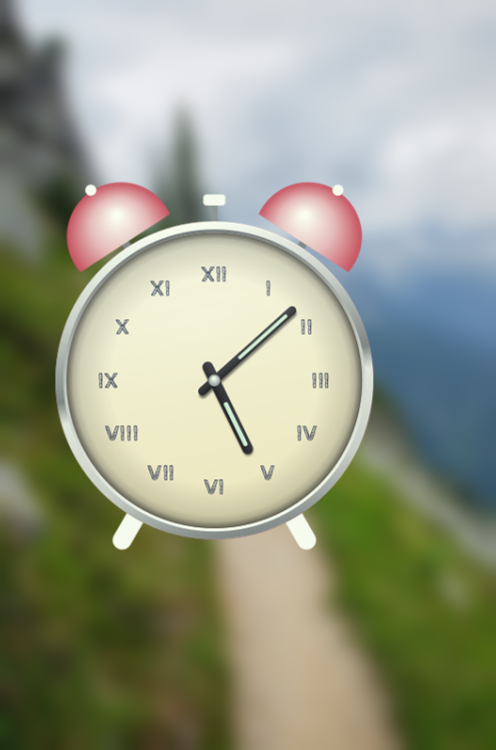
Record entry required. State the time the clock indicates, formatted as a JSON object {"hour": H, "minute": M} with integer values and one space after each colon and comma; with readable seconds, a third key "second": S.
{"hour": 5, "minute": 8}
